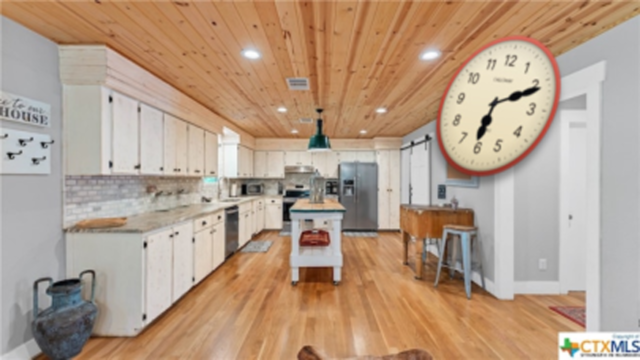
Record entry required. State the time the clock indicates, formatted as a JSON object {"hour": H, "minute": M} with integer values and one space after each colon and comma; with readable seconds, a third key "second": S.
{"hour": 6, "minute": 11}
